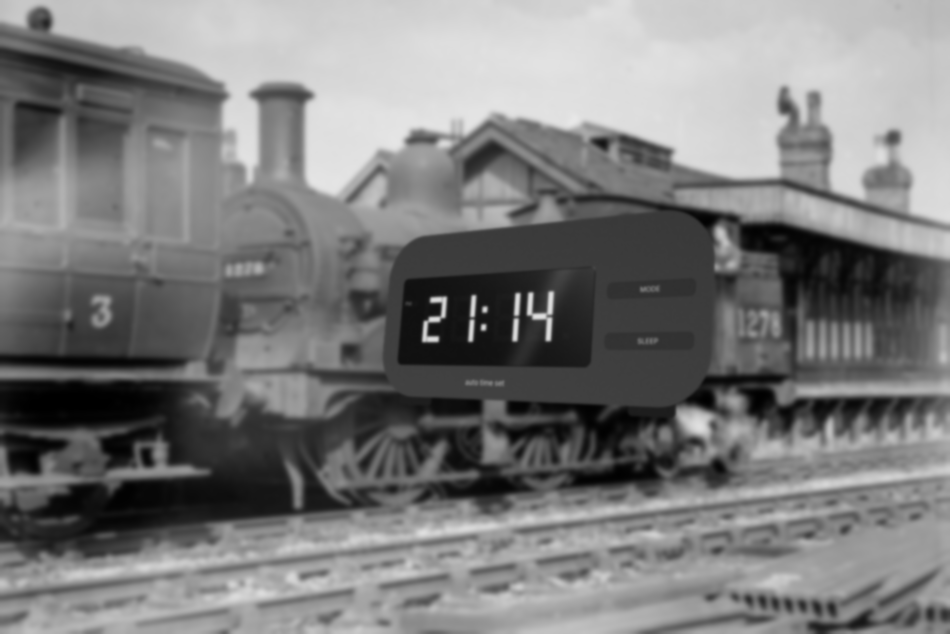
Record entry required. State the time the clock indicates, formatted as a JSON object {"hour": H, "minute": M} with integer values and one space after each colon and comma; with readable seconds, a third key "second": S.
{"hour": 21, "minute": 14}
